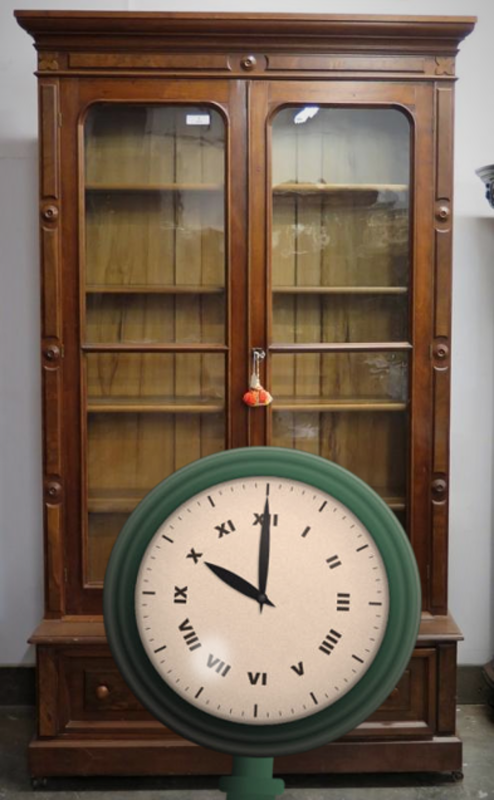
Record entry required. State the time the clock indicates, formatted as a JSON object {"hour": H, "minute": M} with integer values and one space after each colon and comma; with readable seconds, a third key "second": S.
{"hour": 10, "minute": 0}
